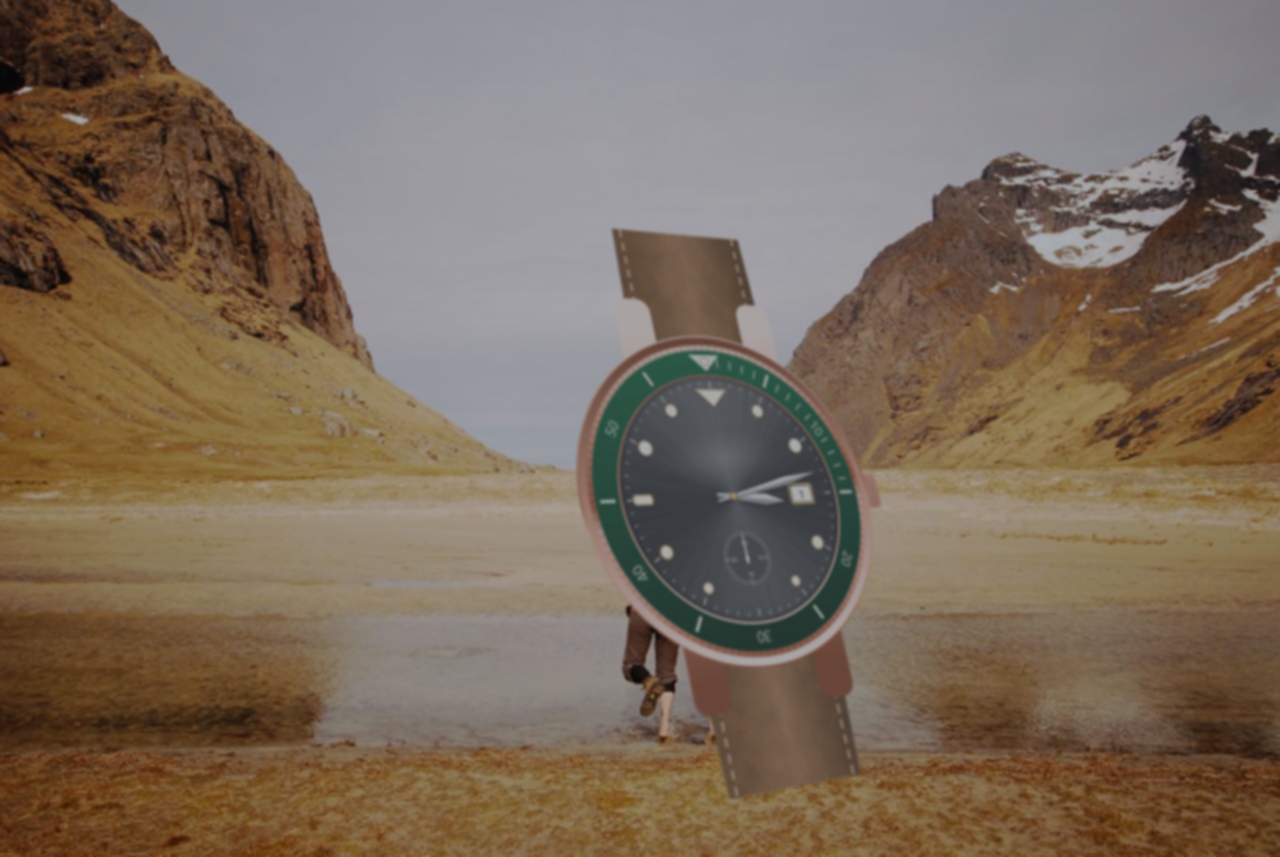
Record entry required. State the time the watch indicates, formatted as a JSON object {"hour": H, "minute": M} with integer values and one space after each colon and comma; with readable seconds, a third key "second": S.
{"hour": 3, "minute": 13}
